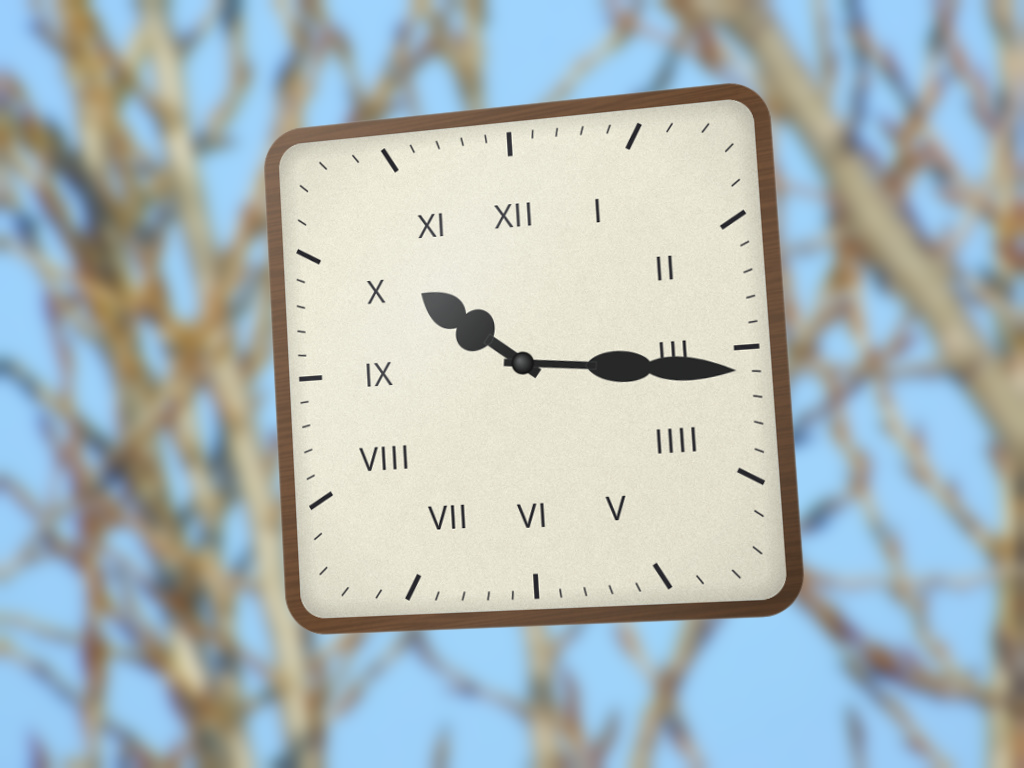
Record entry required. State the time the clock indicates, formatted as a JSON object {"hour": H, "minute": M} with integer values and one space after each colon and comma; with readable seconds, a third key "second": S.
{"hour": 10, "minute": 16}
